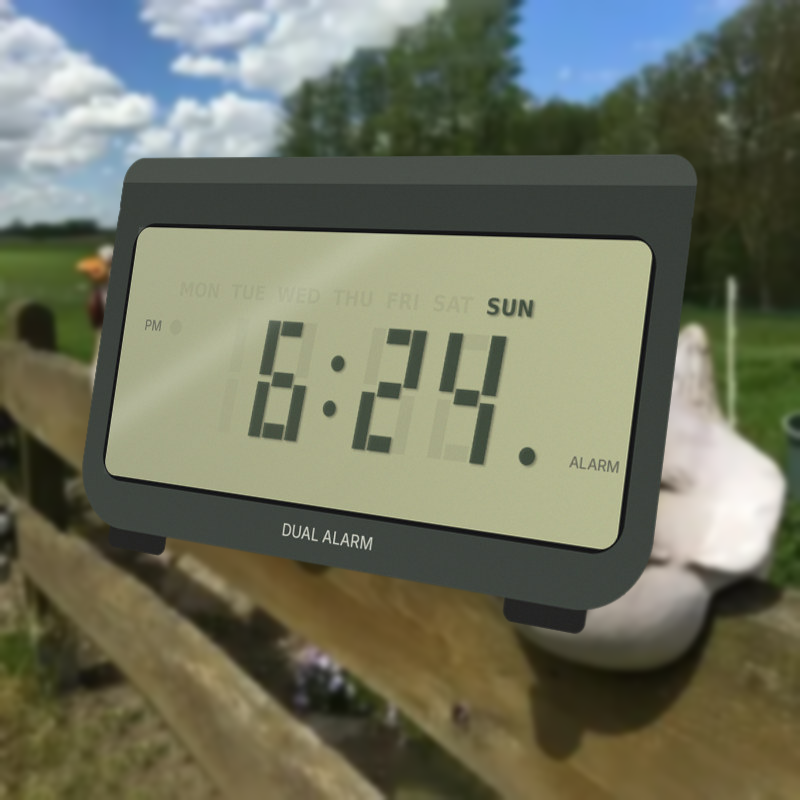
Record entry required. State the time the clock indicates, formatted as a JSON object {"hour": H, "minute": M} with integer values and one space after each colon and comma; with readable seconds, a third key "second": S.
{"hour": 6, "minute": 24}
